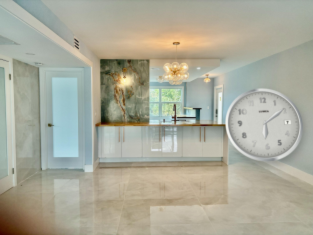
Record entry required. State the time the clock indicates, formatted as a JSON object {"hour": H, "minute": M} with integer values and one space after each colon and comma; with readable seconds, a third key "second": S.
{"hour": 6, "minute": 9}
